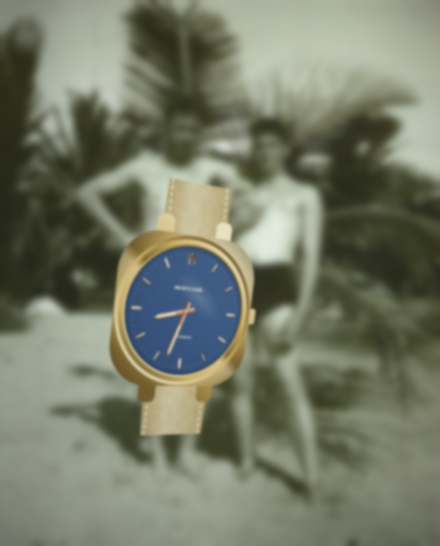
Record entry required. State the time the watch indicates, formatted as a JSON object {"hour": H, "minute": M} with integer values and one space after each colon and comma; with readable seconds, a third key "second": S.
{"hour": 8, "minute": 33}
